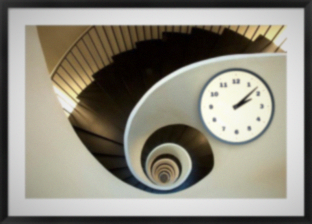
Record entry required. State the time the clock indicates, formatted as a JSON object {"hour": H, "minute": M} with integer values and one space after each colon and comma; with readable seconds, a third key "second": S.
{"hour": 2, "minute": 8}
